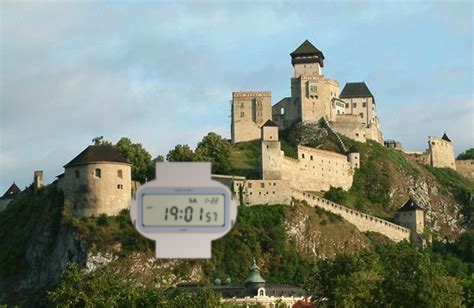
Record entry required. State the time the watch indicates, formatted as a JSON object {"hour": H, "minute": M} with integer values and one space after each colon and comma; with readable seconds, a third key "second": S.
{"hour": 19, "minute": 1, "second": 57}
